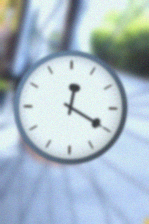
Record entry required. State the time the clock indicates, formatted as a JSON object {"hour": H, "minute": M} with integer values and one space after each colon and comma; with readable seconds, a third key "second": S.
{"hour": 12, "minute": 20}
